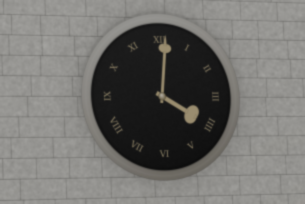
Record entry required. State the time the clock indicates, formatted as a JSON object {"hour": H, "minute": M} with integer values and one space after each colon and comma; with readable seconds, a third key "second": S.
{"hour": 4, "minute": 1}
